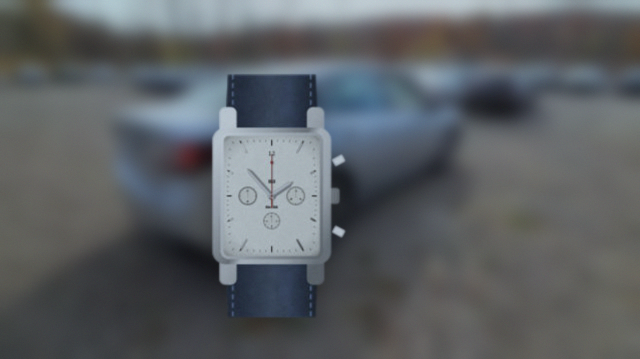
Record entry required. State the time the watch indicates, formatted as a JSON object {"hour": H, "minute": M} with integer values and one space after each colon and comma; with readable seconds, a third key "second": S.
{"hour": 1, "minute": 53}
